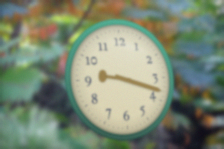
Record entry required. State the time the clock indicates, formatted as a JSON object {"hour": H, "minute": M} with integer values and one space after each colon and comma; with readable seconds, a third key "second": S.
{"hour": 9, "minute": 18}
